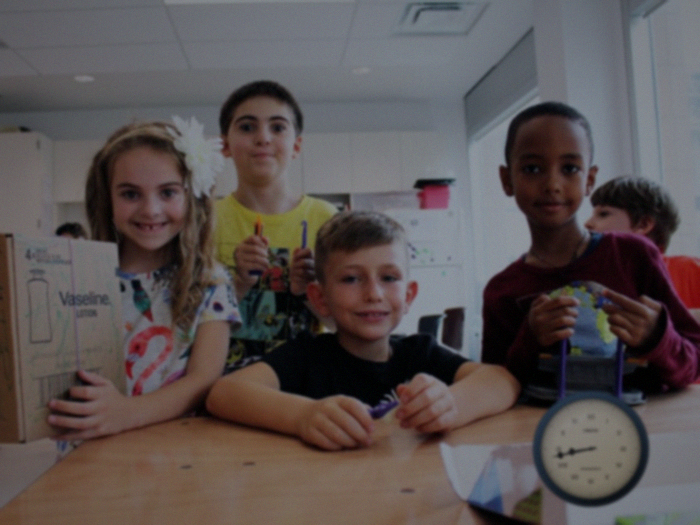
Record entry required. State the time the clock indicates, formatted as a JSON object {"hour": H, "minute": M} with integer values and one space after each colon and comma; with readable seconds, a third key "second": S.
{"hour": 8, "minute": 43}
